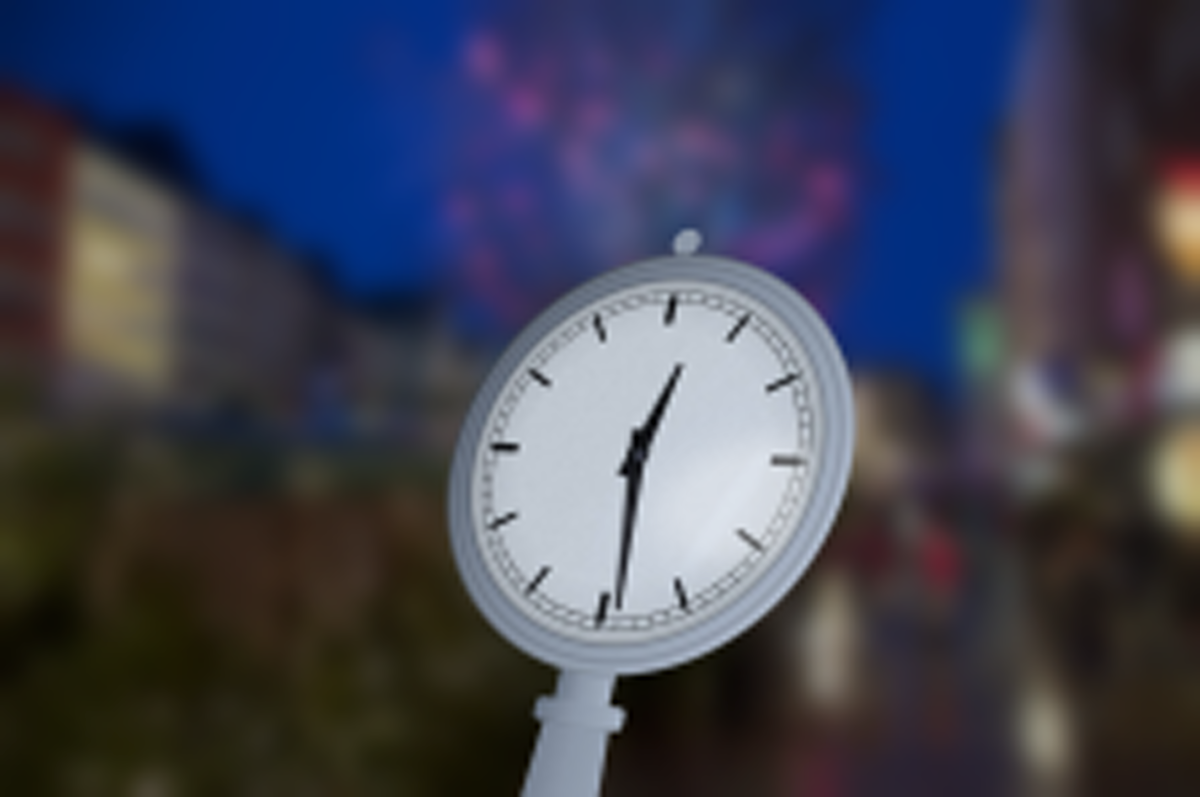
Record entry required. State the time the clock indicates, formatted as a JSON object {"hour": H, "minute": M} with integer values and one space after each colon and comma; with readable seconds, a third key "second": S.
{"hour": 12, "minute": 29}
